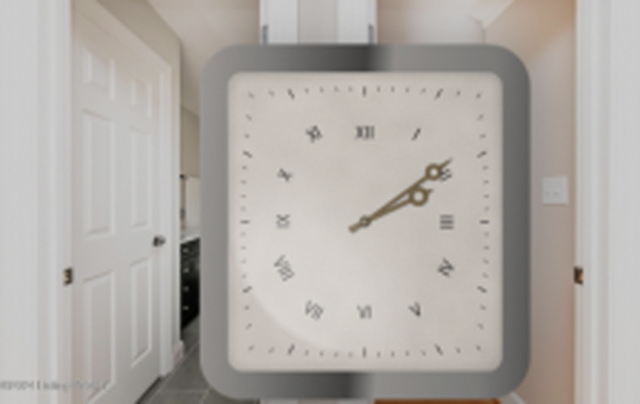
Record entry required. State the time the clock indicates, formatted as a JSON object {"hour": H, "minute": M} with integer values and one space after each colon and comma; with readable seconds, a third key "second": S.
{"hour": 2, "minute": 9}
